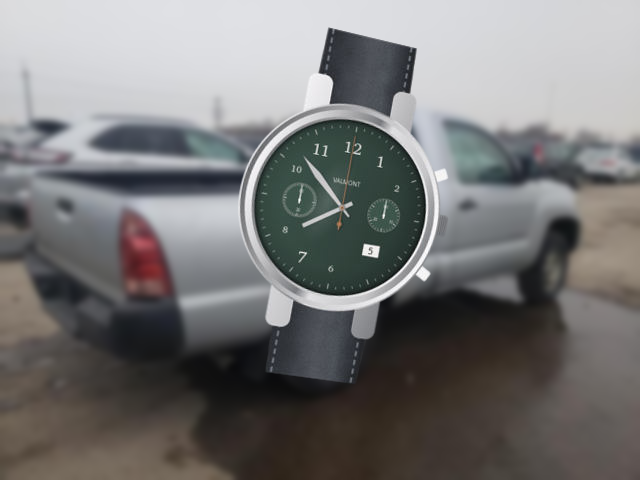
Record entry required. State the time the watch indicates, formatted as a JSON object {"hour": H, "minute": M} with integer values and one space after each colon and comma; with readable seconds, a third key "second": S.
{"hour": 7, "minute": 52}
